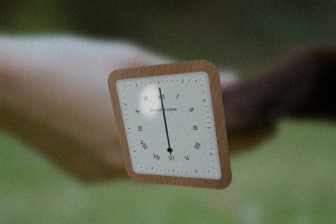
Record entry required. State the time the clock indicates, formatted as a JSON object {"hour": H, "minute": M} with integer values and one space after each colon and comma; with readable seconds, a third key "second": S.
{"hour": 6, "minute": 0}
